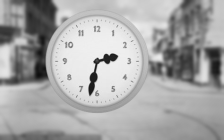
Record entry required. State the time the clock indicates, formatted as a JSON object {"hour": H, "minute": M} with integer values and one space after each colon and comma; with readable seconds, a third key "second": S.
{"hour": 2, "minute": 32}
